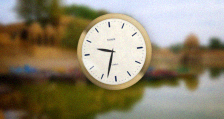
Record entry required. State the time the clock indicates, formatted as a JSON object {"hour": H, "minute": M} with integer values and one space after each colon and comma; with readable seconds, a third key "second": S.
{"hour": 9, "minute": 33}
